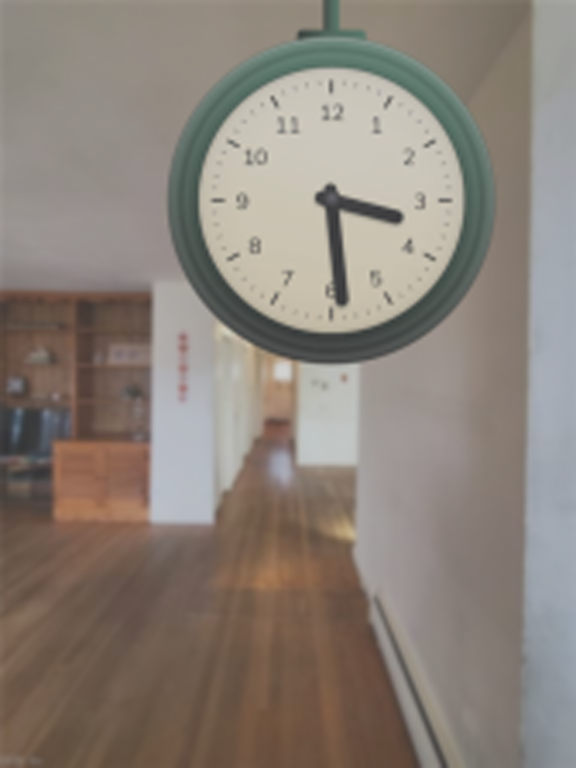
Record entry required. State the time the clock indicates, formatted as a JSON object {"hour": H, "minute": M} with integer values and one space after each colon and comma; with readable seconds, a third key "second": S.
{"hour": 3, "minute": 29}
